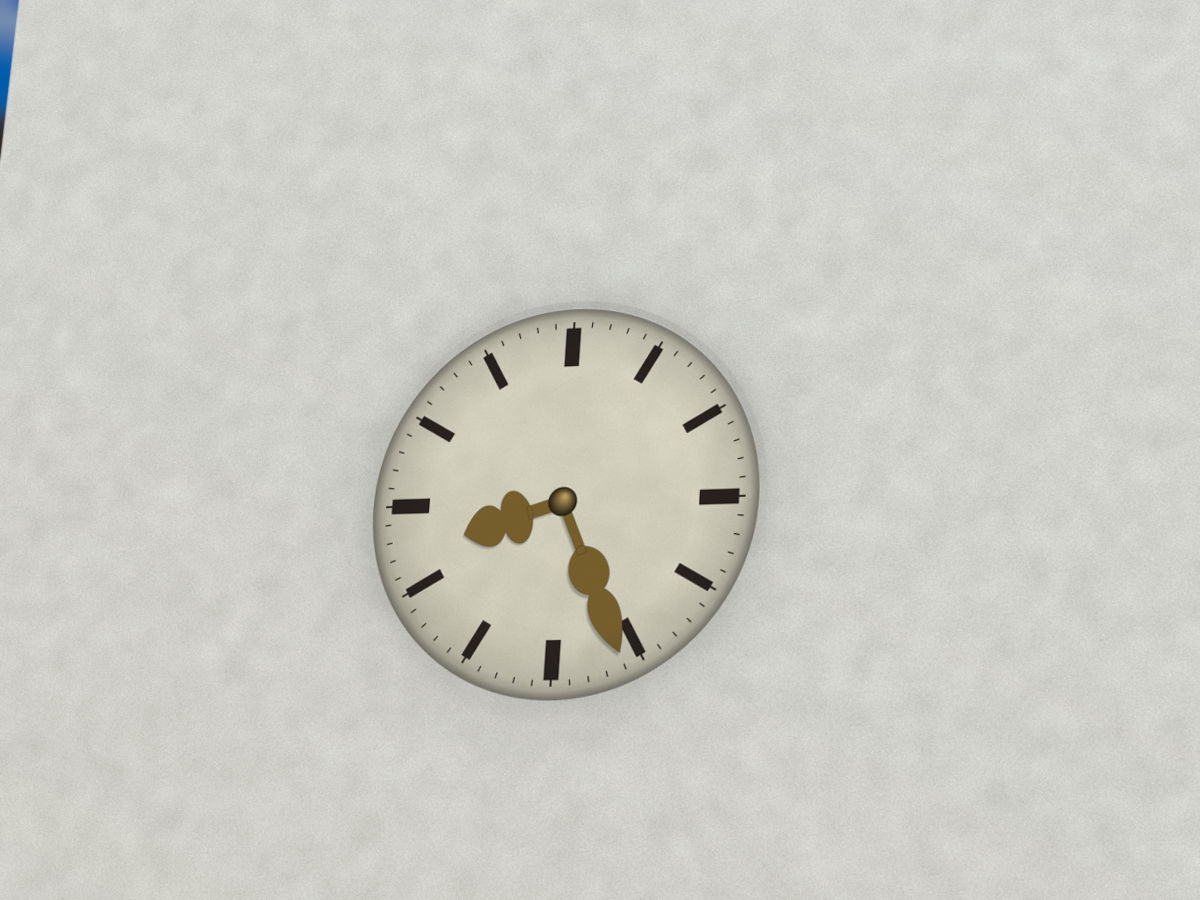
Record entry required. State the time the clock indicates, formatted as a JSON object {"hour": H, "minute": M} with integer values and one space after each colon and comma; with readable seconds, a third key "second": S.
{"hour": 8, "minute": 26}
